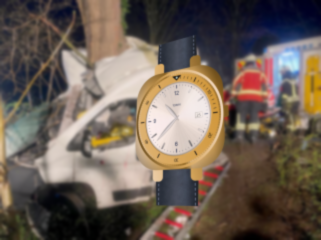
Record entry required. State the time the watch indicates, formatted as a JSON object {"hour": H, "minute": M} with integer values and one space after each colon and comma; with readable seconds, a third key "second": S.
{"hour": 10, "minute": 38}
